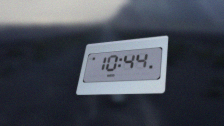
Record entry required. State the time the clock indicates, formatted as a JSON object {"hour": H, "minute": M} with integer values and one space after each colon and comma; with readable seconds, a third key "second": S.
{"hour": 10, "minute": 44}
